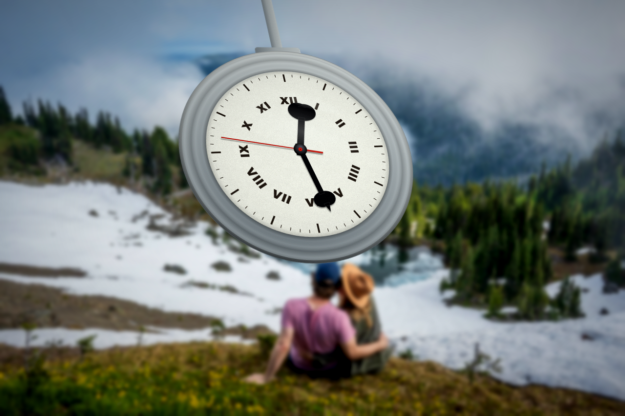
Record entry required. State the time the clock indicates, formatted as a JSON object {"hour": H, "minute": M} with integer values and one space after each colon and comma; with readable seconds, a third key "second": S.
{"hour": 12, "minute": 27, "second": 47}
